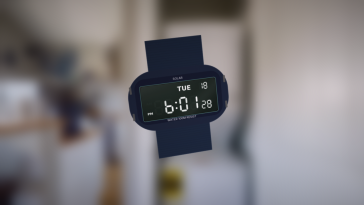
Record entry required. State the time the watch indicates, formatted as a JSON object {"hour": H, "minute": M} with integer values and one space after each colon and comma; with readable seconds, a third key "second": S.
{"hour": 6, "minute": 1, "second": 28}
